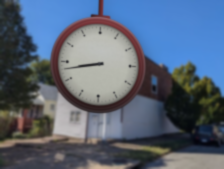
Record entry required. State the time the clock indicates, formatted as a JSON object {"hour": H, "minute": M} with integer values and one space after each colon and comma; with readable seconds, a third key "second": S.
{"hour": 8, "minute": 43}
